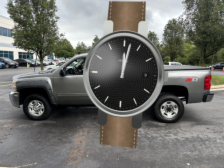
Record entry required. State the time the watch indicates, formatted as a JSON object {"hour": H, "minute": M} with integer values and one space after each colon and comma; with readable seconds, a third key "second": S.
{"hour": 12, "minute": 2}
